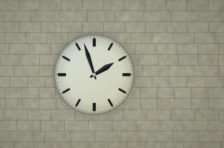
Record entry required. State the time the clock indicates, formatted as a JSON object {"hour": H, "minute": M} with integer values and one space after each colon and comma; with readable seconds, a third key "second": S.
{"hour": 1, "minute": 57}
